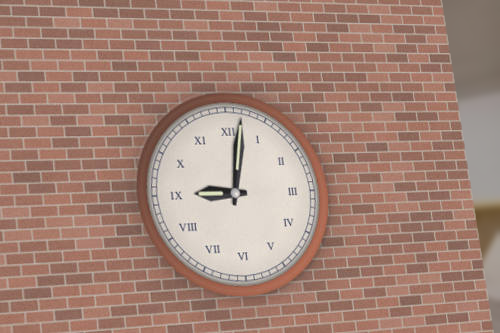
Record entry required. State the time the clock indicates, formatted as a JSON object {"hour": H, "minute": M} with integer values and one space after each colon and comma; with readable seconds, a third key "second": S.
{"hour": 9, "minute": 2}
